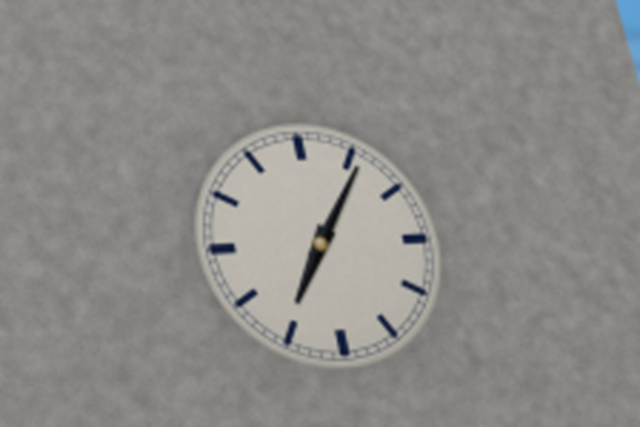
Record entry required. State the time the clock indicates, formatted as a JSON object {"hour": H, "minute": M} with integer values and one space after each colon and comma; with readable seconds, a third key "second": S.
{"hour": 7, "minute": 6}
